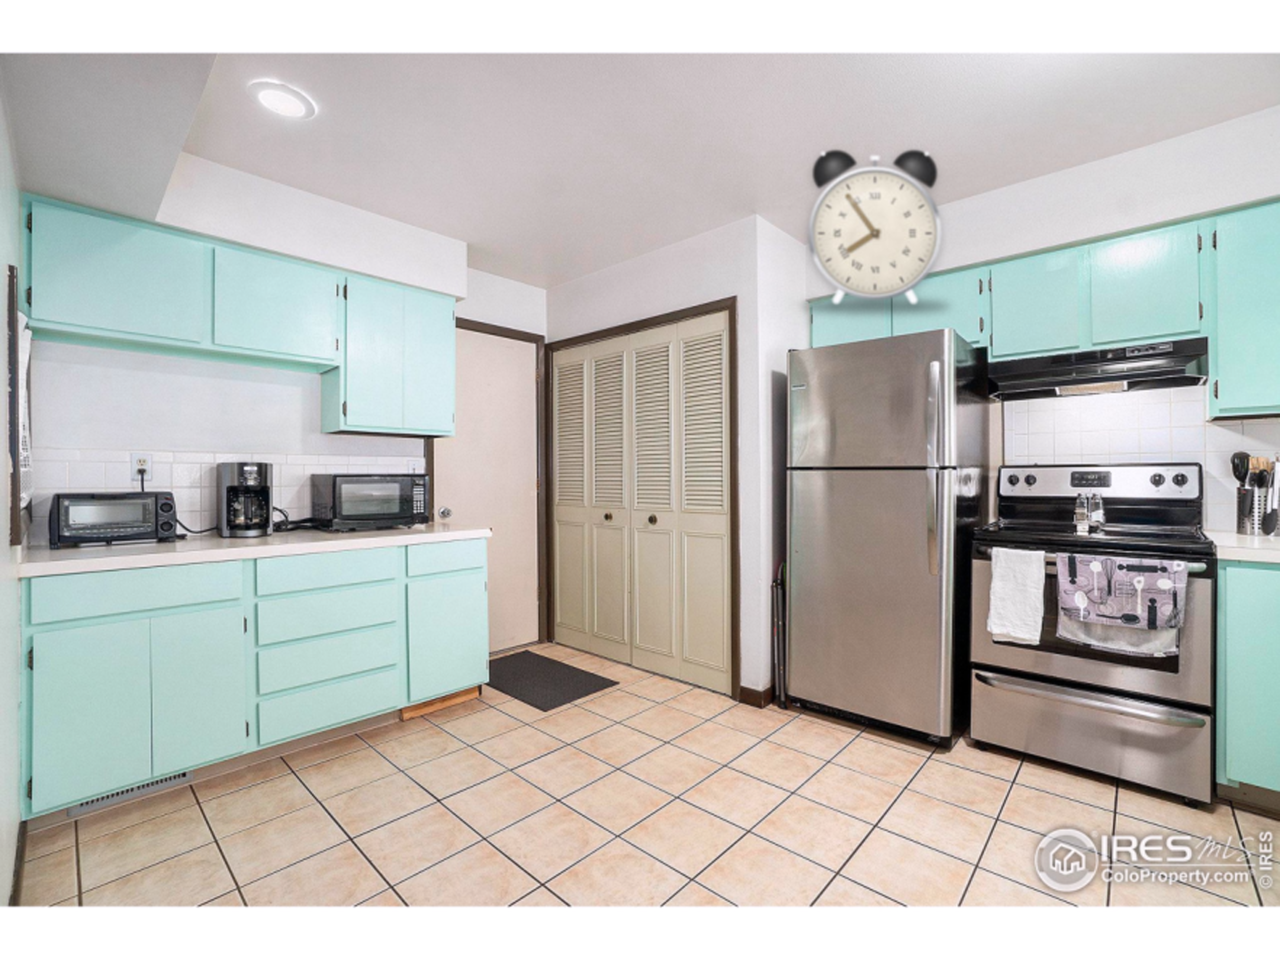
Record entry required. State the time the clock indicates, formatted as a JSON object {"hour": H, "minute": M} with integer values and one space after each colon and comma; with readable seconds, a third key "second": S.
{"hour": 7, "minute": 54}
